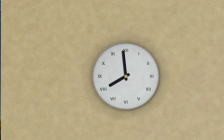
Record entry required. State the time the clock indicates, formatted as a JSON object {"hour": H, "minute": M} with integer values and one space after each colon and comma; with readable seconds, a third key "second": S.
{"hour": 7, "minute": 59}
